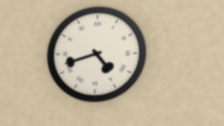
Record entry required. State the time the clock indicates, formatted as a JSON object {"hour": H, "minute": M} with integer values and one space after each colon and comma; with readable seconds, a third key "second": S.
{"hour": 4, "minute": 42}
